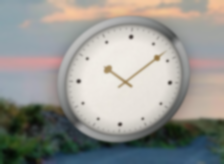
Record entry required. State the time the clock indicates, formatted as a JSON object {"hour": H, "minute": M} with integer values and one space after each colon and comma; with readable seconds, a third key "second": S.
{"hour": 10, "minute": 8}
